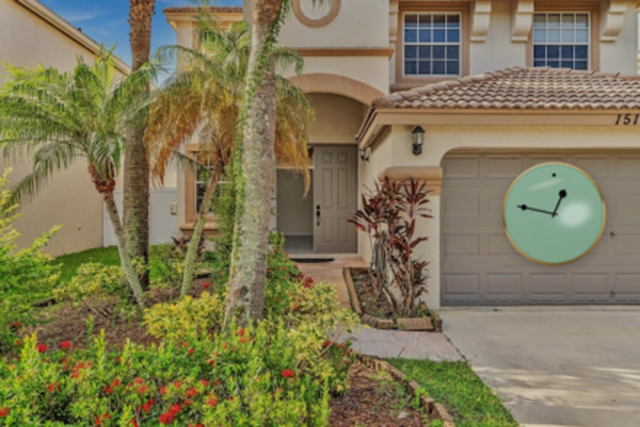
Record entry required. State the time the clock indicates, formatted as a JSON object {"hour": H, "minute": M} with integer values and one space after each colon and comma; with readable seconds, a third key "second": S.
{"hour": 12, "minute": 47}
